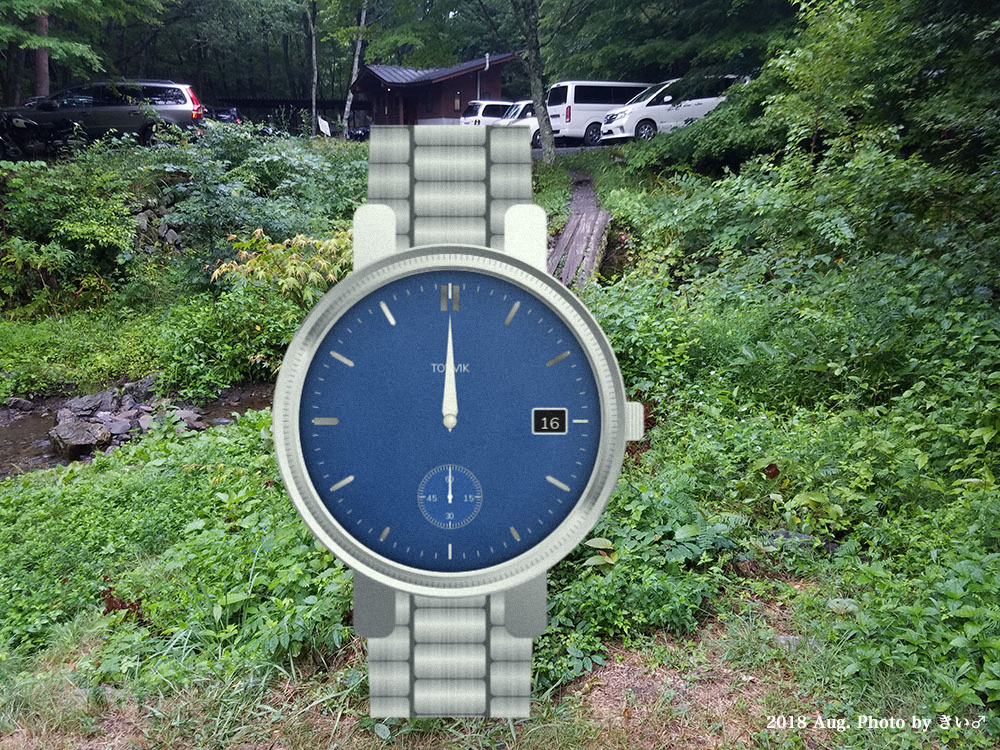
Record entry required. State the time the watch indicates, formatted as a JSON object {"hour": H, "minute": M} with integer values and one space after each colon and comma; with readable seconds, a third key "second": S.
{"hour": 12, "minute": 0}
